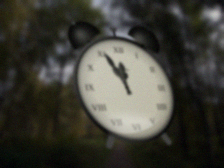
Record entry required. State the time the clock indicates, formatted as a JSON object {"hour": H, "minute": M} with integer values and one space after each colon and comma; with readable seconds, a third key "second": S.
{"hour": 11, "minute": 56}
